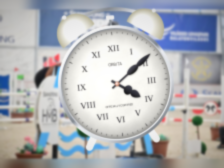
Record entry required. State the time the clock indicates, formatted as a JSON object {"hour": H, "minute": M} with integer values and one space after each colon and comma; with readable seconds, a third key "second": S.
{"hour": 4, "minute": 9}
